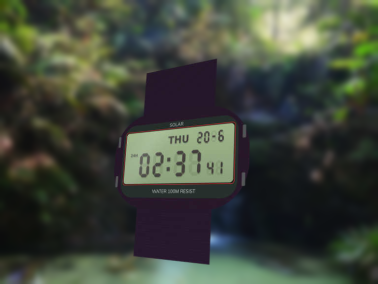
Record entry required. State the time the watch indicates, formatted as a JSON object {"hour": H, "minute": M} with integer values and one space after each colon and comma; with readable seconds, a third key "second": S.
{"hour": 2, "minute": 37, "second": 41}
